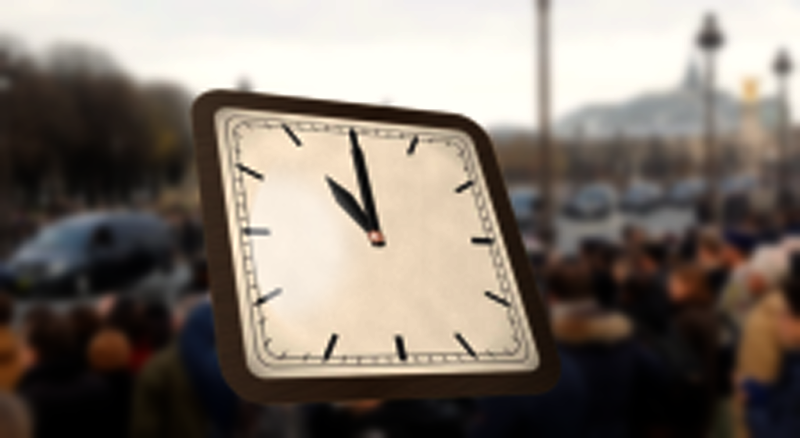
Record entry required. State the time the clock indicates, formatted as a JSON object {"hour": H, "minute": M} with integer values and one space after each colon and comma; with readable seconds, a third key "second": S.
{"hour": 11, "minute": 0}
